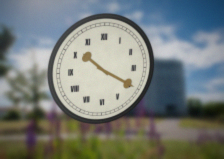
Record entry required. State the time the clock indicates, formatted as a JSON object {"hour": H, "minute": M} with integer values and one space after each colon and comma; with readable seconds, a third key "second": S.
{"hour": 10, "minute": 20}
